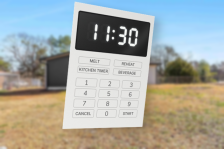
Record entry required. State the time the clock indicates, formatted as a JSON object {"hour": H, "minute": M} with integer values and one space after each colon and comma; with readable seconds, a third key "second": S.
{"hour": 11, "minute": 30}
